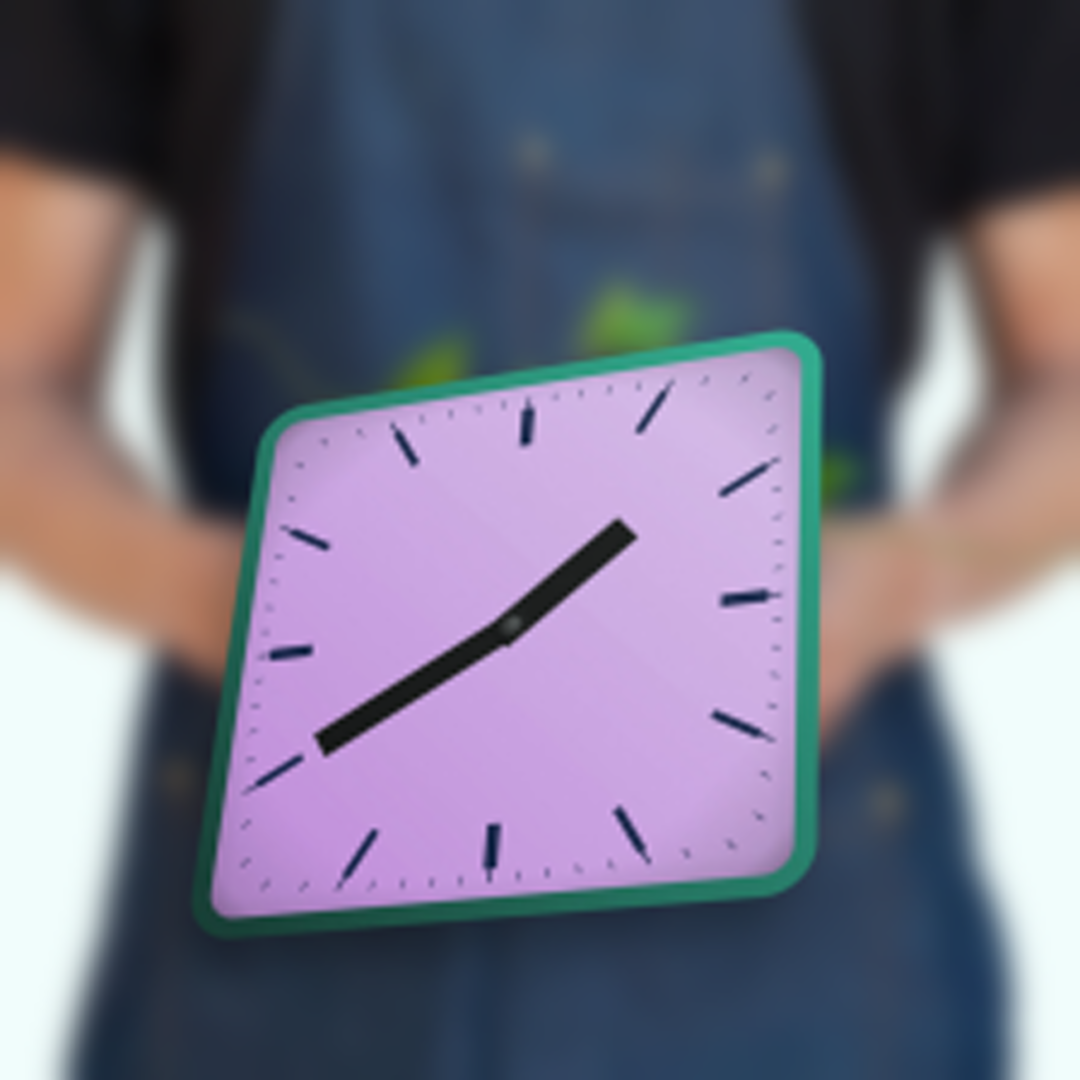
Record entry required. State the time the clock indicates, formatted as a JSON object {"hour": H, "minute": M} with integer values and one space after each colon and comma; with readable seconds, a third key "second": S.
{"hour": 1, "minute": 40}
